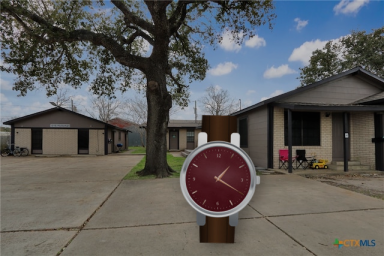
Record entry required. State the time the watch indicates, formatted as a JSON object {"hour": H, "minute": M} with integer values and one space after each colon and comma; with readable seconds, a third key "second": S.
{"hour": 1, "minute": 20}
